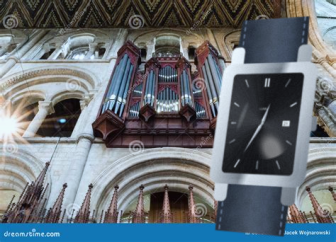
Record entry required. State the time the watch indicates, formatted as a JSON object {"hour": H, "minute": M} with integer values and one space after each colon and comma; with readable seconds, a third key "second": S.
{"hour": 12, "minute": 35}
